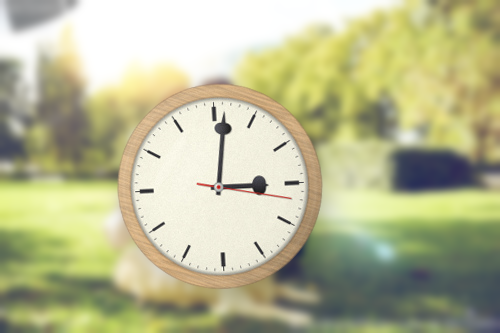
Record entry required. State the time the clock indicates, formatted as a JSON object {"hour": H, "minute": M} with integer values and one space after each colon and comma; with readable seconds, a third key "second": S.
{"hour": 3, "minute": 1, "second": 17}
